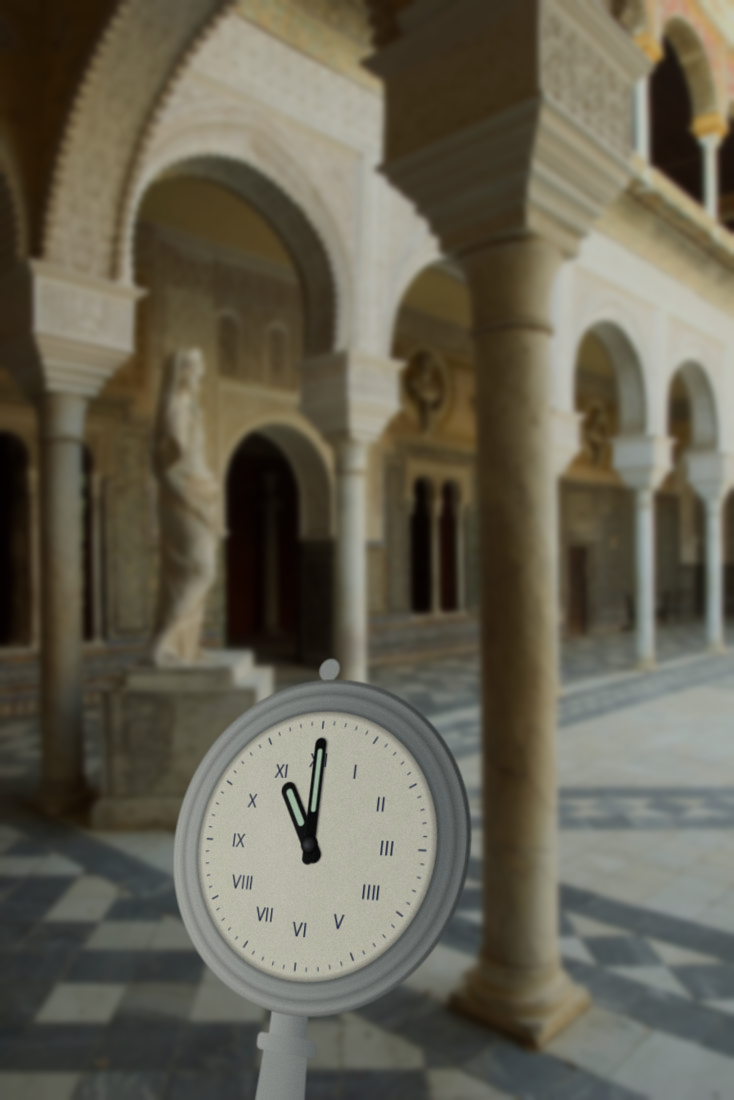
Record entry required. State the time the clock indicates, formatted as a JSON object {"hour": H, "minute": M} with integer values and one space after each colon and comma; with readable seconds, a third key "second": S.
{"hour": 11, "minute": 0}
